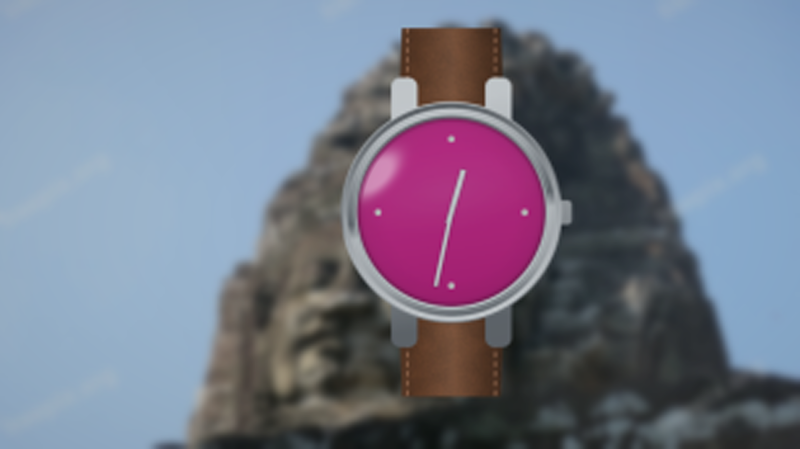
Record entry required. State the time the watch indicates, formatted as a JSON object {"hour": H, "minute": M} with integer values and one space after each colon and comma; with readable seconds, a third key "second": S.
{"hour": 12, "minute": 32}
